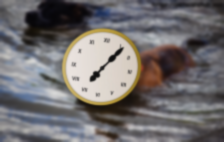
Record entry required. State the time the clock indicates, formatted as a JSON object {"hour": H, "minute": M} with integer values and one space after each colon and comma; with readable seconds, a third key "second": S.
{"hour": 7, "minute": 6}
